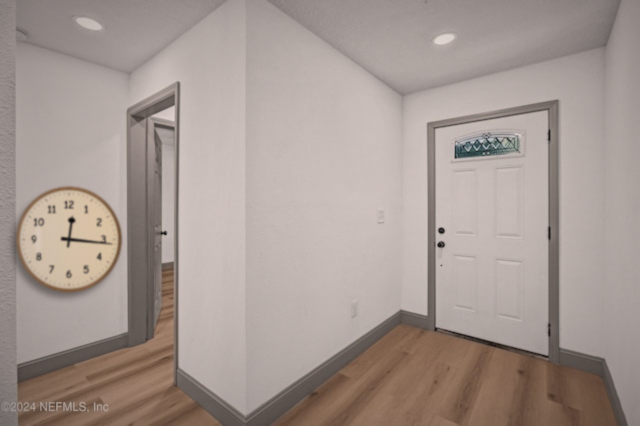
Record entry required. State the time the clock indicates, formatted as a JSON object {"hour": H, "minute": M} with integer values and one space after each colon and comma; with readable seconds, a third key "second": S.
{"hour": 12, "minute": 16}
